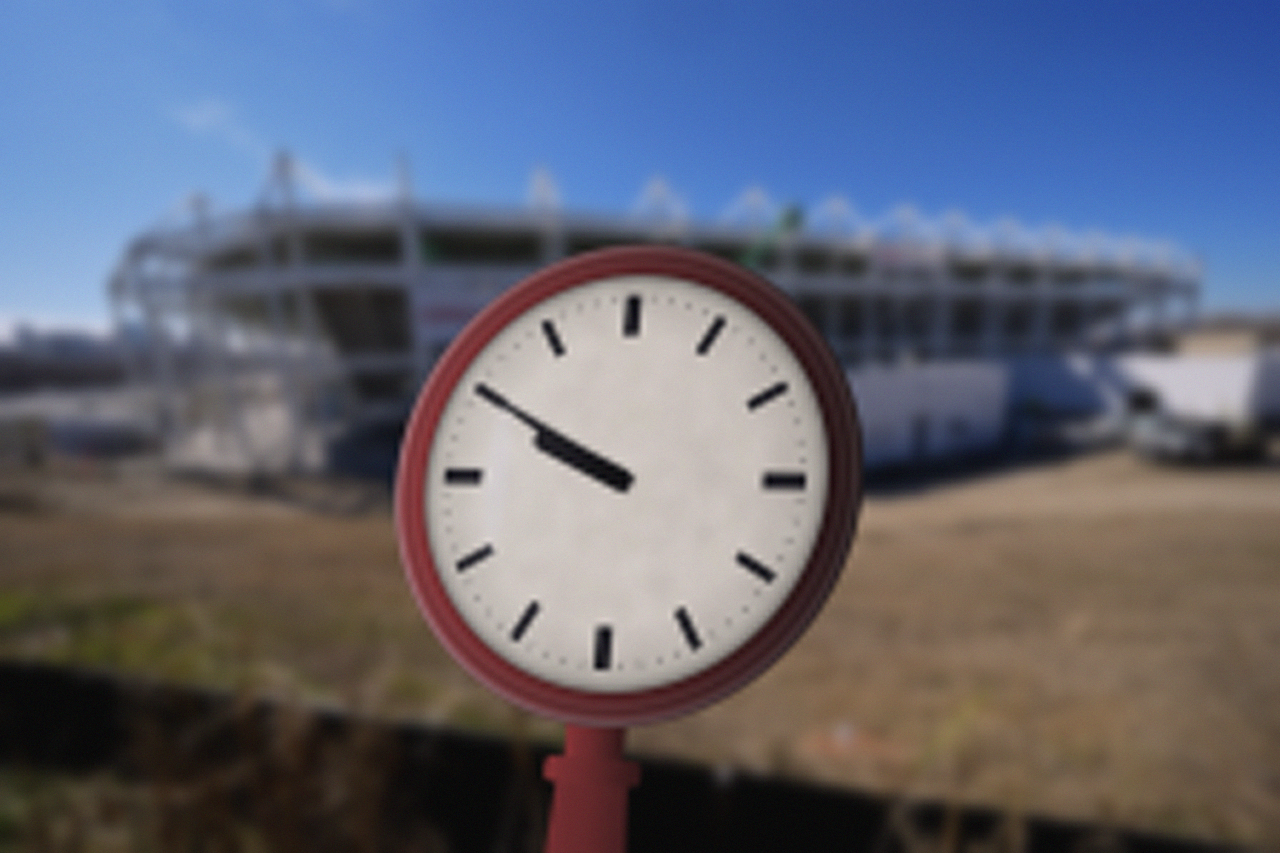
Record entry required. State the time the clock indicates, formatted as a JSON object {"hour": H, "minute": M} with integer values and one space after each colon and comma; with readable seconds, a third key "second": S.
{"hour": 9, "minute": 50}
